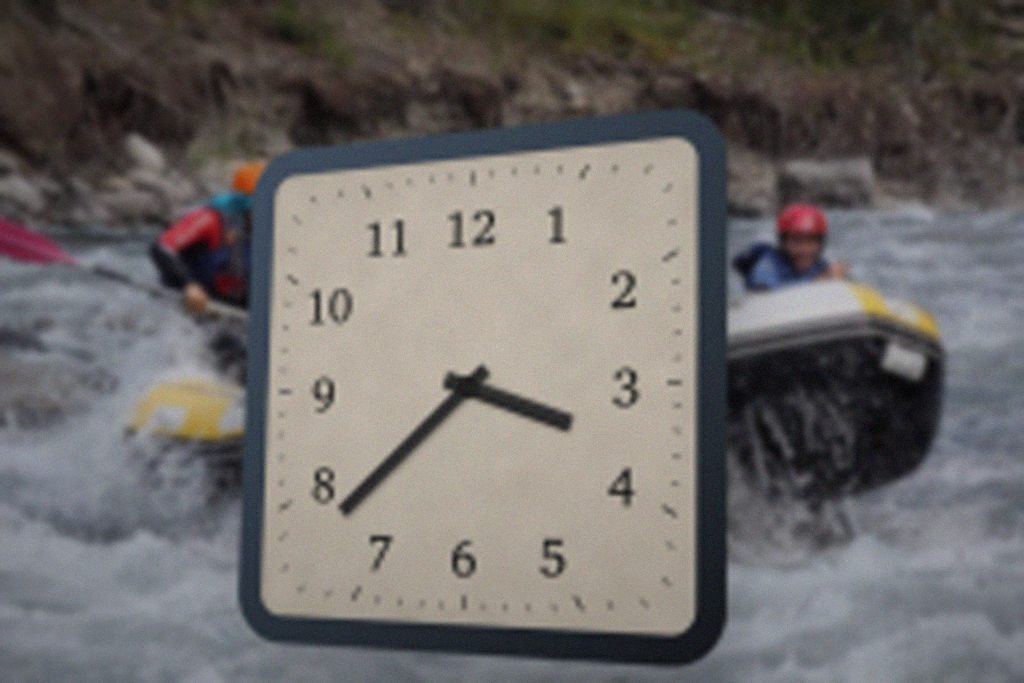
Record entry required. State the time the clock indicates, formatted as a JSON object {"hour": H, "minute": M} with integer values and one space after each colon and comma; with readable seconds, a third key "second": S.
{"hour": 3, "minute": 38}
